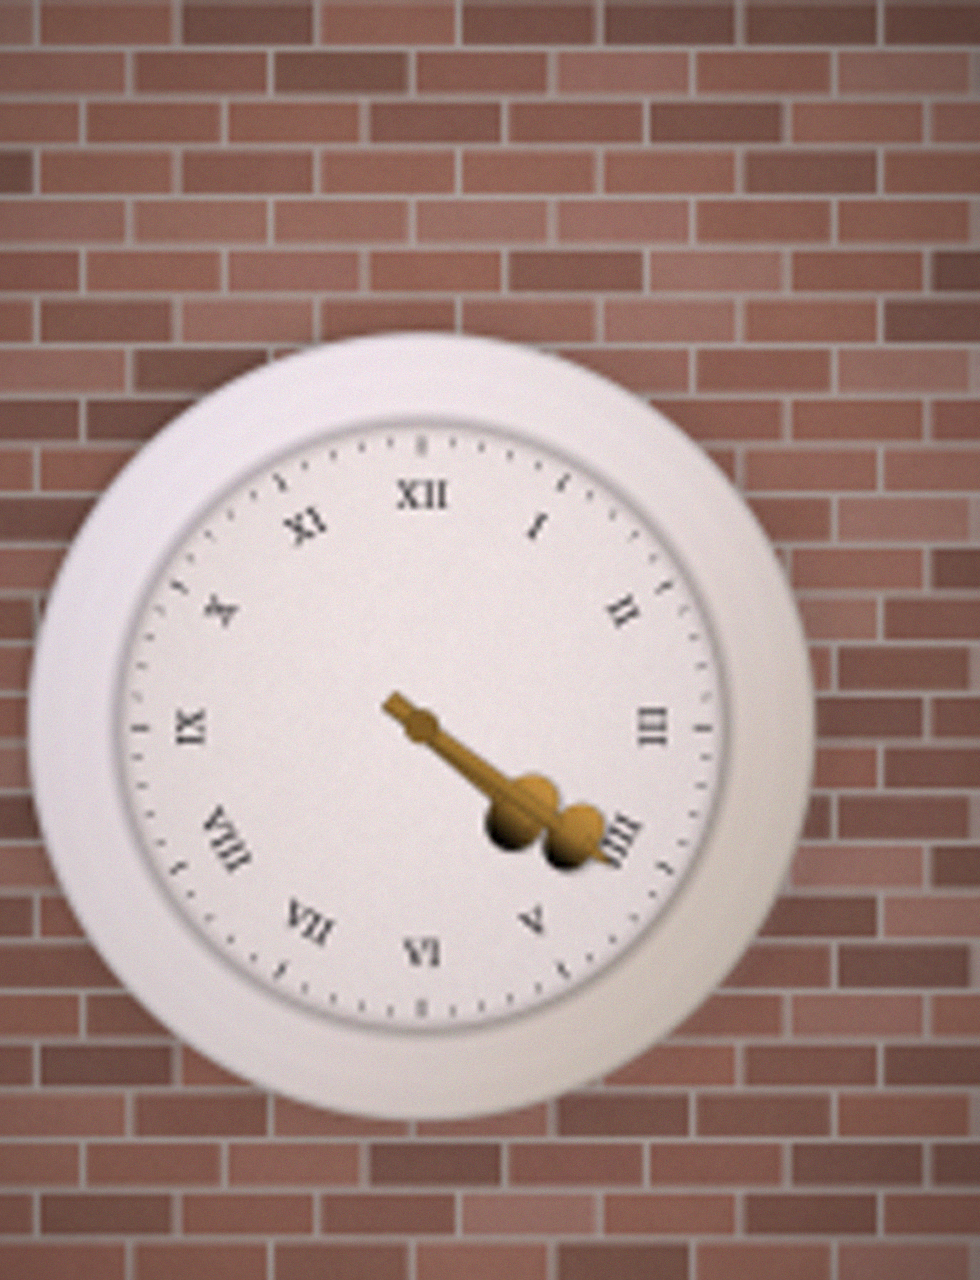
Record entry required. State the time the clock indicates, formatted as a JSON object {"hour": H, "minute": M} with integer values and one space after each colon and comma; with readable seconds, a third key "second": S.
{"hour": 4, "minute": 21}
